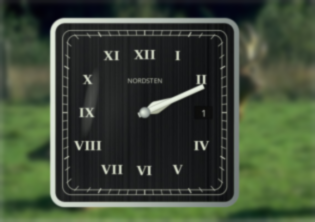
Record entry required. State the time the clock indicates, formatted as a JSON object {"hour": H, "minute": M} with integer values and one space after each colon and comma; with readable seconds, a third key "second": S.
{"hour": 2, "minute": 11}
